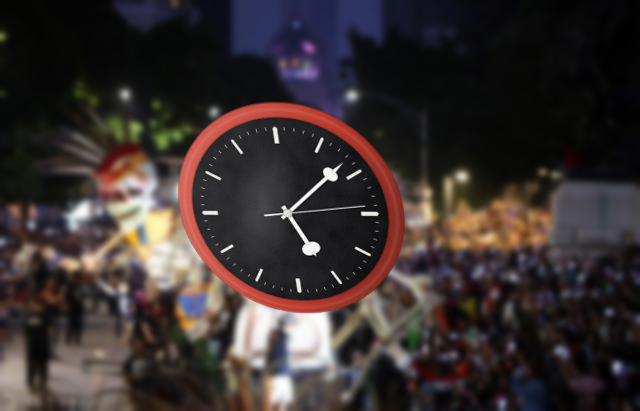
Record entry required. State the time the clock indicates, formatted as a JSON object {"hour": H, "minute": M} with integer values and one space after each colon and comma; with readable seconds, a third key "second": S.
{"hour": 5, "minute": 8, "second": 14}
